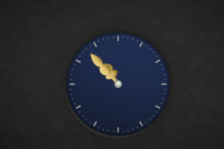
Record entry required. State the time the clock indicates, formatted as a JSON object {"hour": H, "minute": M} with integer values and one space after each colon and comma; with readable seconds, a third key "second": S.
{"hour": 10, "minute": 53}
